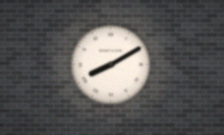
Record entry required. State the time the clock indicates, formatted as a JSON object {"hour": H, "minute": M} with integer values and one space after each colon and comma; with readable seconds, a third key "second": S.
{"hour": 8, "minute": 10}
